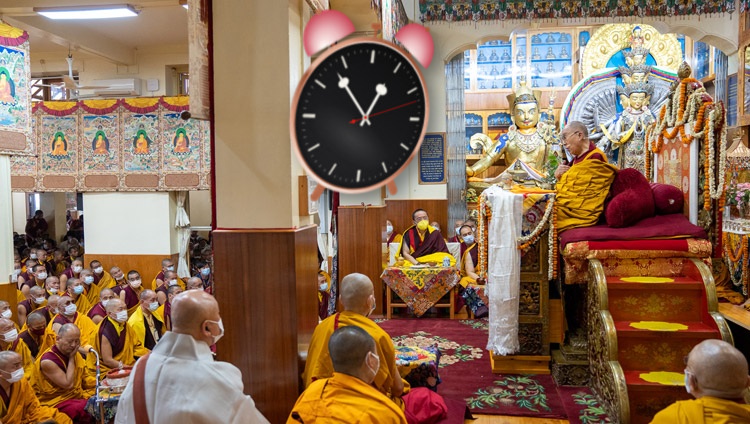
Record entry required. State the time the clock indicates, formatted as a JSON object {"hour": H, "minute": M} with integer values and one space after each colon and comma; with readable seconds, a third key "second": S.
{"hour": 12, "minute": 53, "second": 12}
